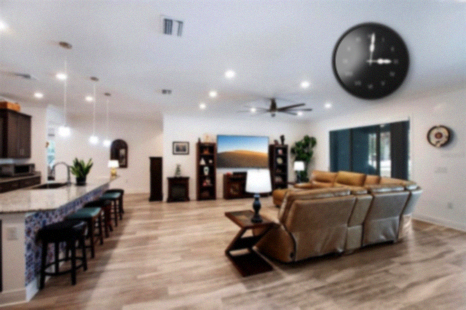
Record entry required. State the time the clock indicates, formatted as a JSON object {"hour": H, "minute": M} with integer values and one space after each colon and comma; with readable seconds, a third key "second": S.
{"hour": 3, "minute": 1}
